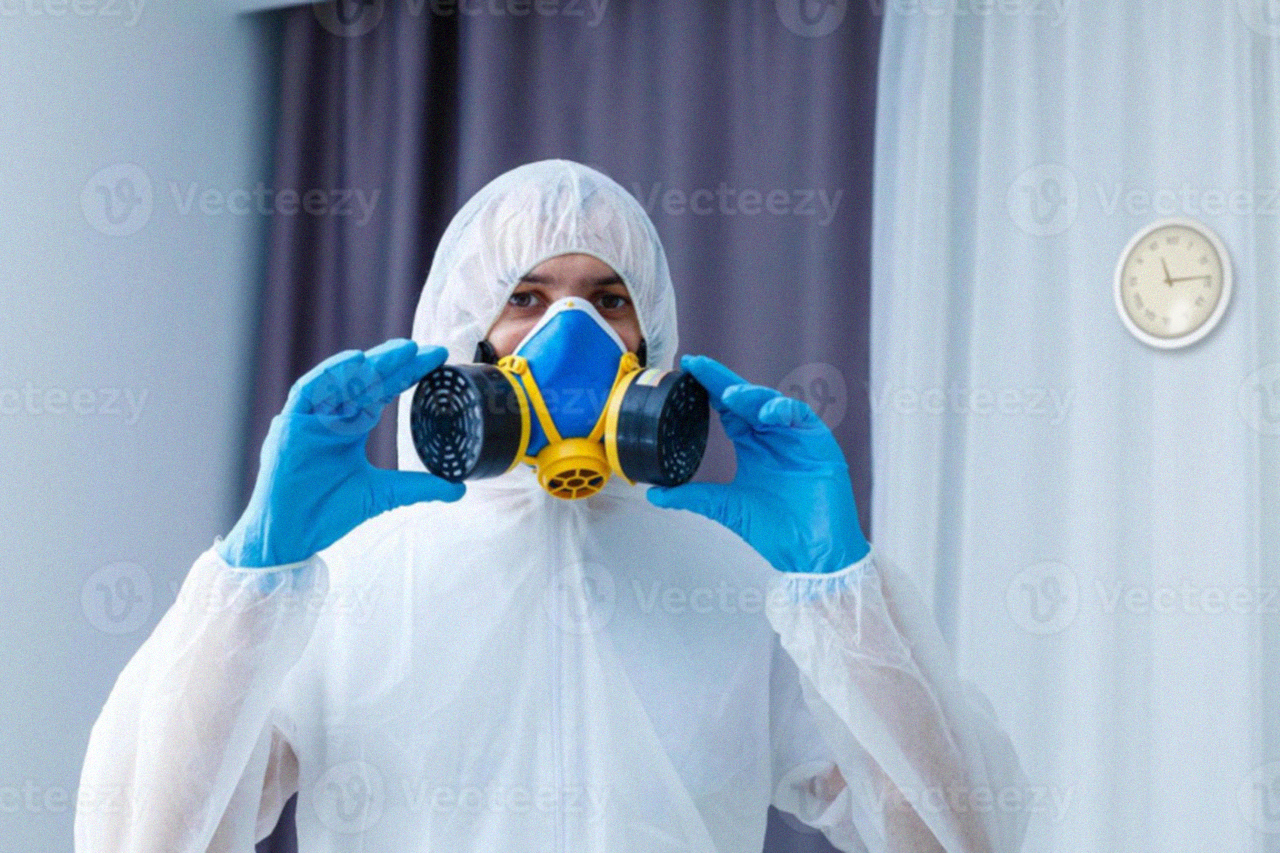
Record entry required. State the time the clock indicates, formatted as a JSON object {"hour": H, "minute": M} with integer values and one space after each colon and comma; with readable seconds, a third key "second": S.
{"hour": 11, "minute": 14}
